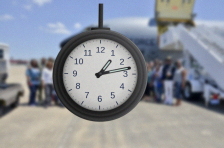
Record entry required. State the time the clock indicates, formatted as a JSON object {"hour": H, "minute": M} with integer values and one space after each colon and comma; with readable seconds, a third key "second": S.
{"hour": 1, "minute": 13}
